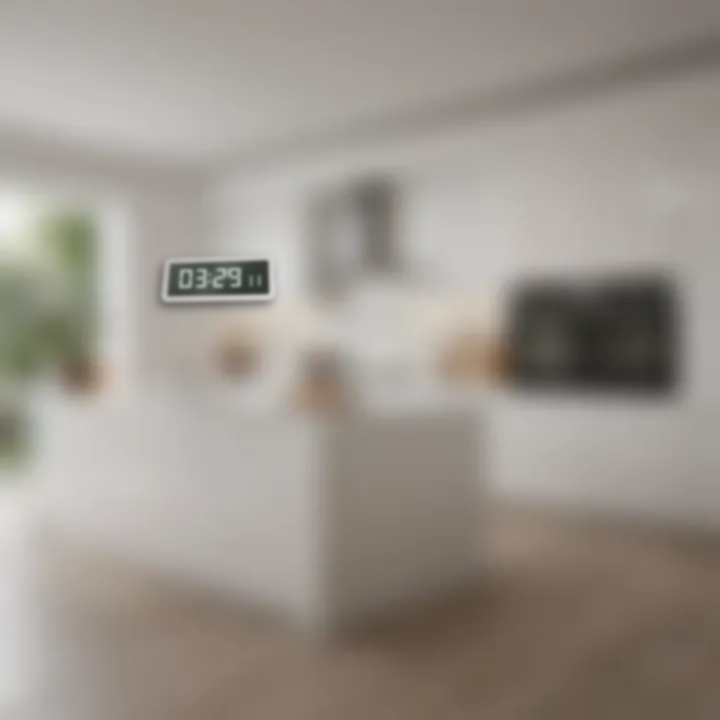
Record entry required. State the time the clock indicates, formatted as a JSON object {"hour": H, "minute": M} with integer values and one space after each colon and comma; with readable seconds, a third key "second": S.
{"hour": 3, "minute": 29}
